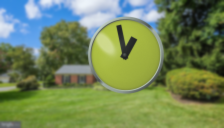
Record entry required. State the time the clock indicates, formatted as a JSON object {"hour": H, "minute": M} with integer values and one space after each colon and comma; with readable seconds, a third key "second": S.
{"hour": 12, "minute": 58}
